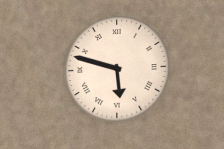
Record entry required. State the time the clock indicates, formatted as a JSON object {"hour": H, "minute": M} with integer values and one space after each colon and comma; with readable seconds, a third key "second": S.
{"hour": 5, "minute": 48}
